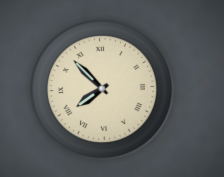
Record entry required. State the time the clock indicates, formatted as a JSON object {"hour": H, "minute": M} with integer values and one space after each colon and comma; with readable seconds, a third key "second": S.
{"hour": 7, "minute": 53}
